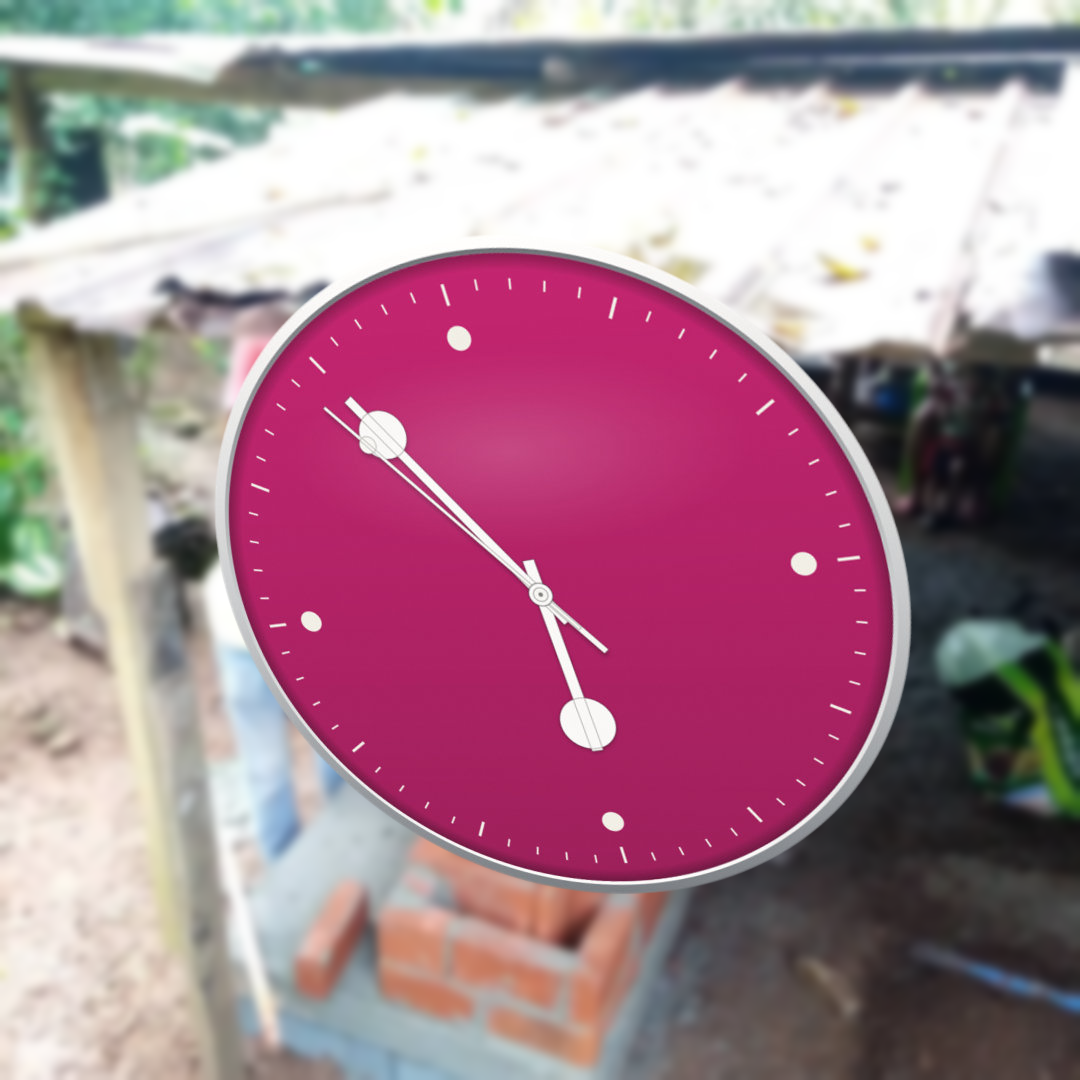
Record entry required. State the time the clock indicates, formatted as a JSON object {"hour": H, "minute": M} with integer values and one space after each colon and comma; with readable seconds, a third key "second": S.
{"hour": 5, "minute": 54, "second": 54}
